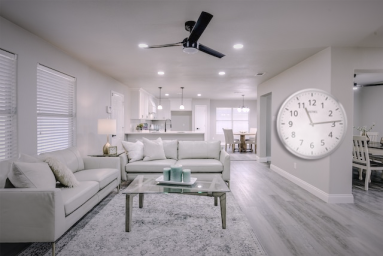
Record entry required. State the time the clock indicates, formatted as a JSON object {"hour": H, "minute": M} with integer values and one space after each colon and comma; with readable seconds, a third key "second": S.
{"hour": 11, "minute": 14}
